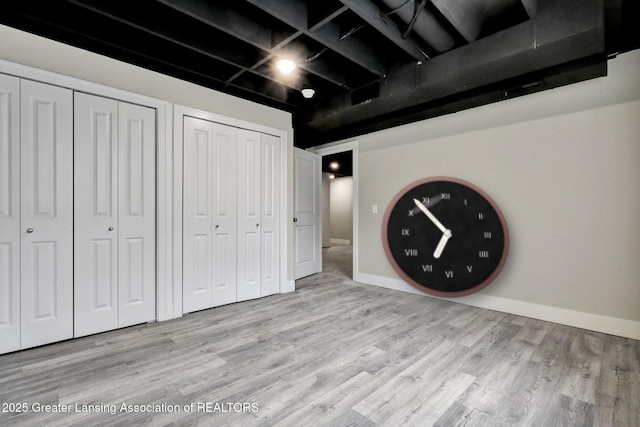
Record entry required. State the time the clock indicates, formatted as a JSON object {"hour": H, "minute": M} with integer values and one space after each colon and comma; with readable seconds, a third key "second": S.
{"hour": 6, "minute": 53}
